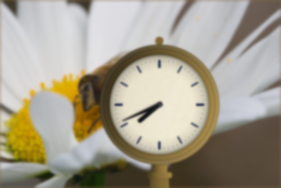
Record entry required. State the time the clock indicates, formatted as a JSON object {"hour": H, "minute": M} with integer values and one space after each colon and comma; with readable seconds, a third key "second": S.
{"hour": 7, "minute": 41}
